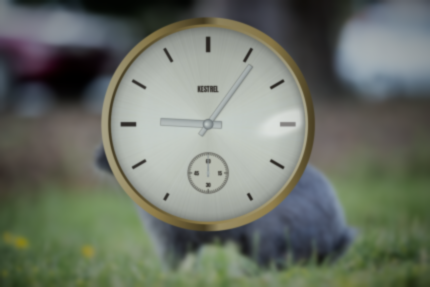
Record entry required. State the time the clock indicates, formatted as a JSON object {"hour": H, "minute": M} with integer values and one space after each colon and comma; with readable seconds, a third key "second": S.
{"hour": 9, "minute": 6}
